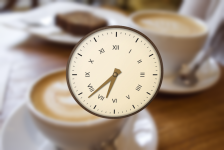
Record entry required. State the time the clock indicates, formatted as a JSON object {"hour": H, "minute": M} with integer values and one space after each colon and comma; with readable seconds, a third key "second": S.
{"hour": 6, "minute": 38}
